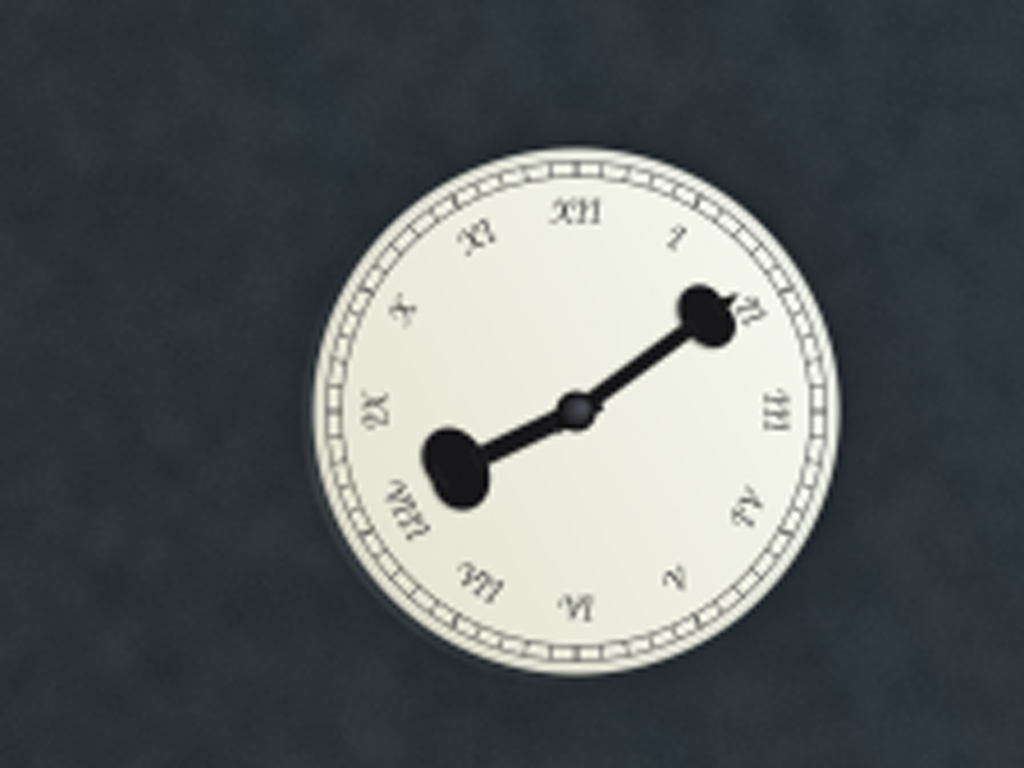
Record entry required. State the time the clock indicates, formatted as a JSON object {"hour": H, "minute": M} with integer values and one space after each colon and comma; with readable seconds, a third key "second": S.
{"hour": 8, "minute": 9}
